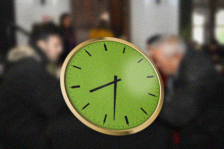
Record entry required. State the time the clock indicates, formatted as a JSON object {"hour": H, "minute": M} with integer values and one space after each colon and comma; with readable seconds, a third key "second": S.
{"hour": 8, "minute": 33}
